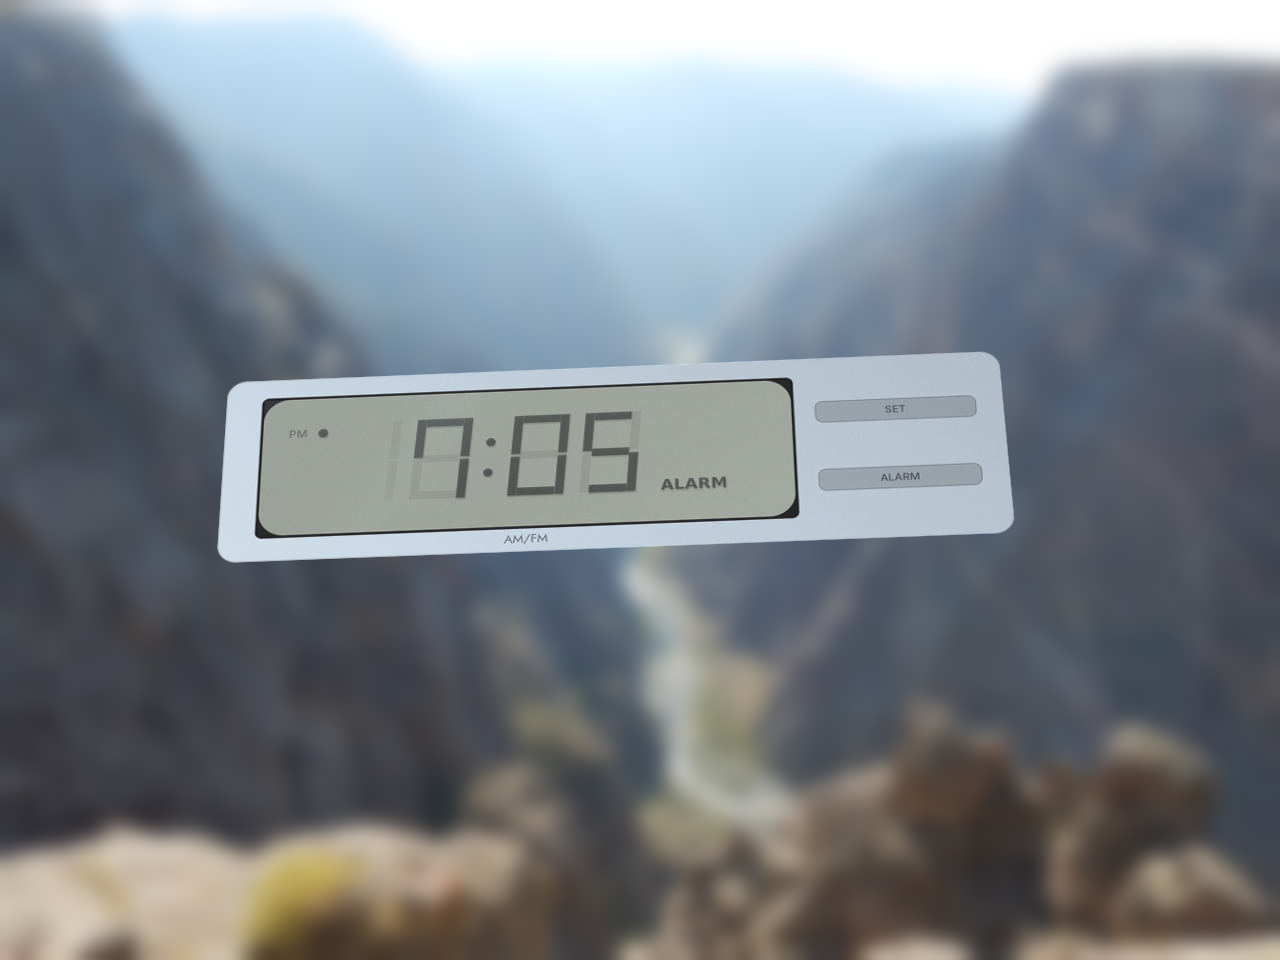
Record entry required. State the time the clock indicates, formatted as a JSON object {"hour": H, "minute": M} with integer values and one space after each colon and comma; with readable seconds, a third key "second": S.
{"hour": 7, "minute": 5}
